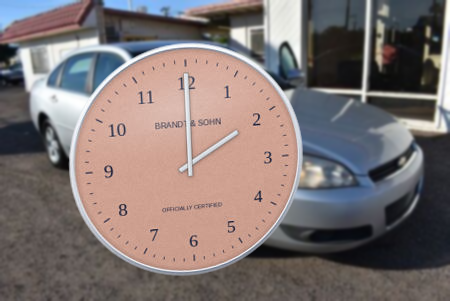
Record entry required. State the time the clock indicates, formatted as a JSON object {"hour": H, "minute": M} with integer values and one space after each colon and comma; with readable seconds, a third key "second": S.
{"hour": 2, "minute": 0}
